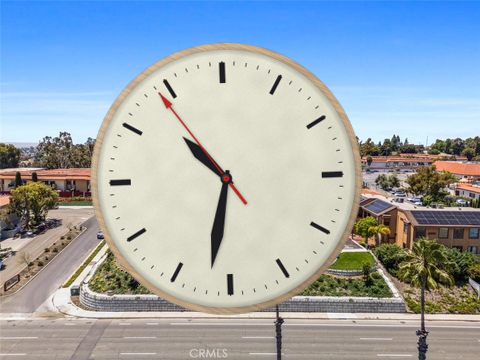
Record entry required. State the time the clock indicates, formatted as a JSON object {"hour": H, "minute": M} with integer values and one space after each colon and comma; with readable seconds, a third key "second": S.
{"hour": 10, "minute": 31, "second": 54}
